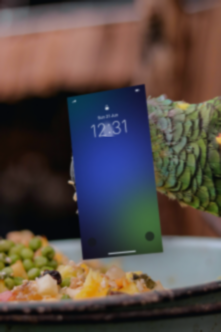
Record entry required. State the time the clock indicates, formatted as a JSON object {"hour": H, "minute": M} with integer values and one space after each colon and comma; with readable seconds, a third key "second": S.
{"hour": 12, "minute": 31}
